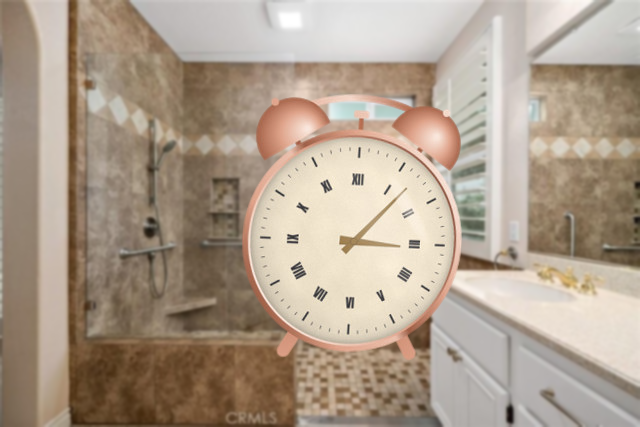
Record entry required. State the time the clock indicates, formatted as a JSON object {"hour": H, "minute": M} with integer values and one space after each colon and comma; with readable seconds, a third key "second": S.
{"hour": 3, "minute": 7}
